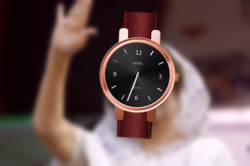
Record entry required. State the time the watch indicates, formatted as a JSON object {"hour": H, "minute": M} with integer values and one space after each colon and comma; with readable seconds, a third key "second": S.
{"hour": 6, "minute": 33}
